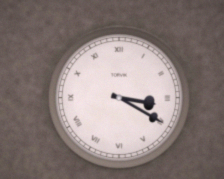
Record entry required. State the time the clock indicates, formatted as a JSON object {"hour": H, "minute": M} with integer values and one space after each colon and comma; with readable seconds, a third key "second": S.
{"hour": 3, "minute": 20}
